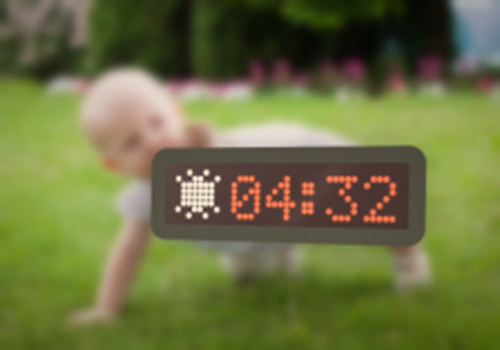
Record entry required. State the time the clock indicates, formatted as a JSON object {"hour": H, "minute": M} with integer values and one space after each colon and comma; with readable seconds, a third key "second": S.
{"hour": 4, "minute": 32}
